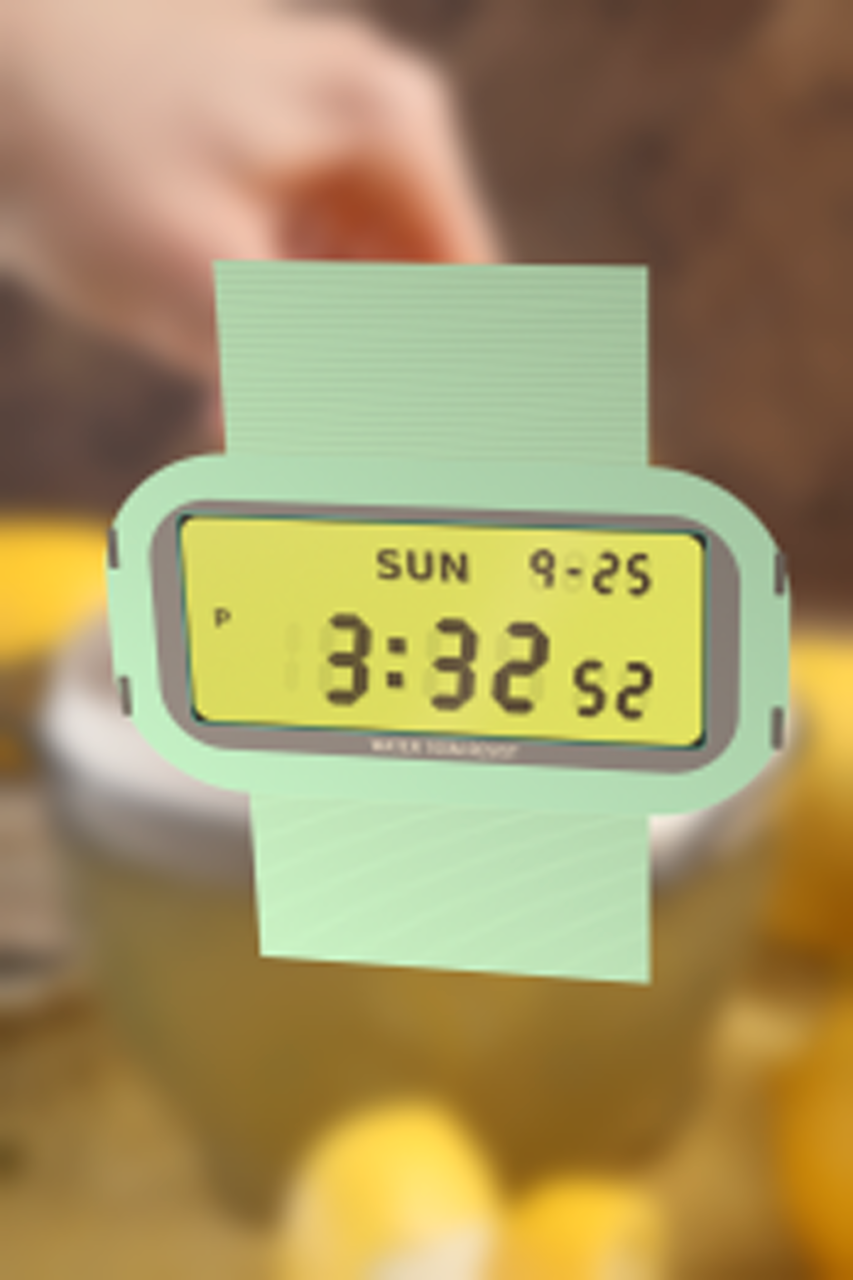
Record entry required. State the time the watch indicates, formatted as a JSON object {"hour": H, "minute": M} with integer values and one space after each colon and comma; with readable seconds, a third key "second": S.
{"hour": 3, "minute": 32, "second": 52}
